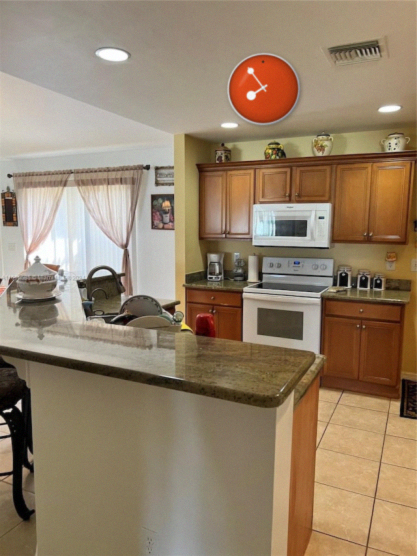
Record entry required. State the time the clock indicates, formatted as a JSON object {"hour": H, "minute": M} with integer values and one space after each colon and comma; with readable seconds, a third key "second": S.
{"hour": 7, "minute": 54}
